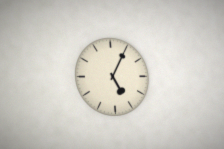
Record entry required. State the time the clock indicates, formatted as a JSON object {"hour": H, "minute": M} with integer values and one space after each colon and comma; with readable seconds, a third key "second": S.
{"hour": 5, "minute": 5}
